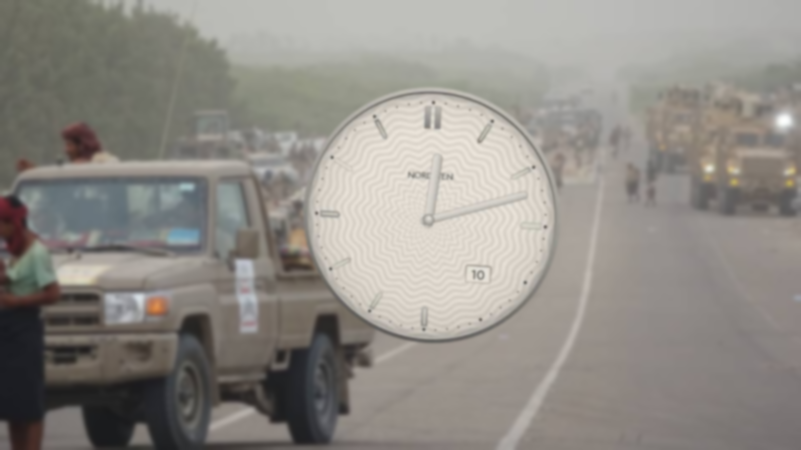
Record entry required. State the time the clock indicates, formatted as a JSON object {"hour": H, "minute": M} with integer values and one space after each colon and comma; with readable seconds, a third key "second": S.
{"hour": 12, "minute": 12}
